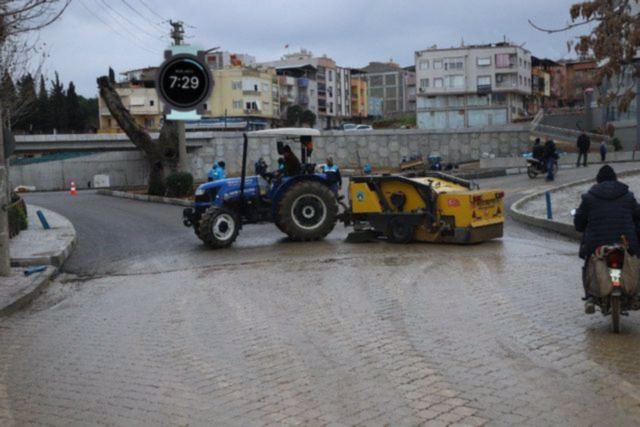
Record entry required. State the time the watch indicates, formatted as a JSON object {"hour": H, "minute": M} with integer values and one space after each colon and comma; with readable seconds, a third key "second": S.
{"hour": 7, "minute": 29}
